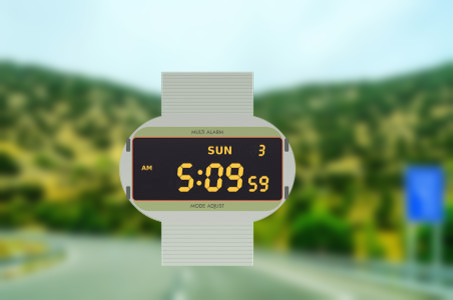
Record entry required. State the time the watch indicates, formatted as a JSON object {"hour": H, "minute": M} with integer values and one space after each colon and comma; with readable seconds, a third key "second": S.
{"hour": 5, "minute": 9, "second": 59}
